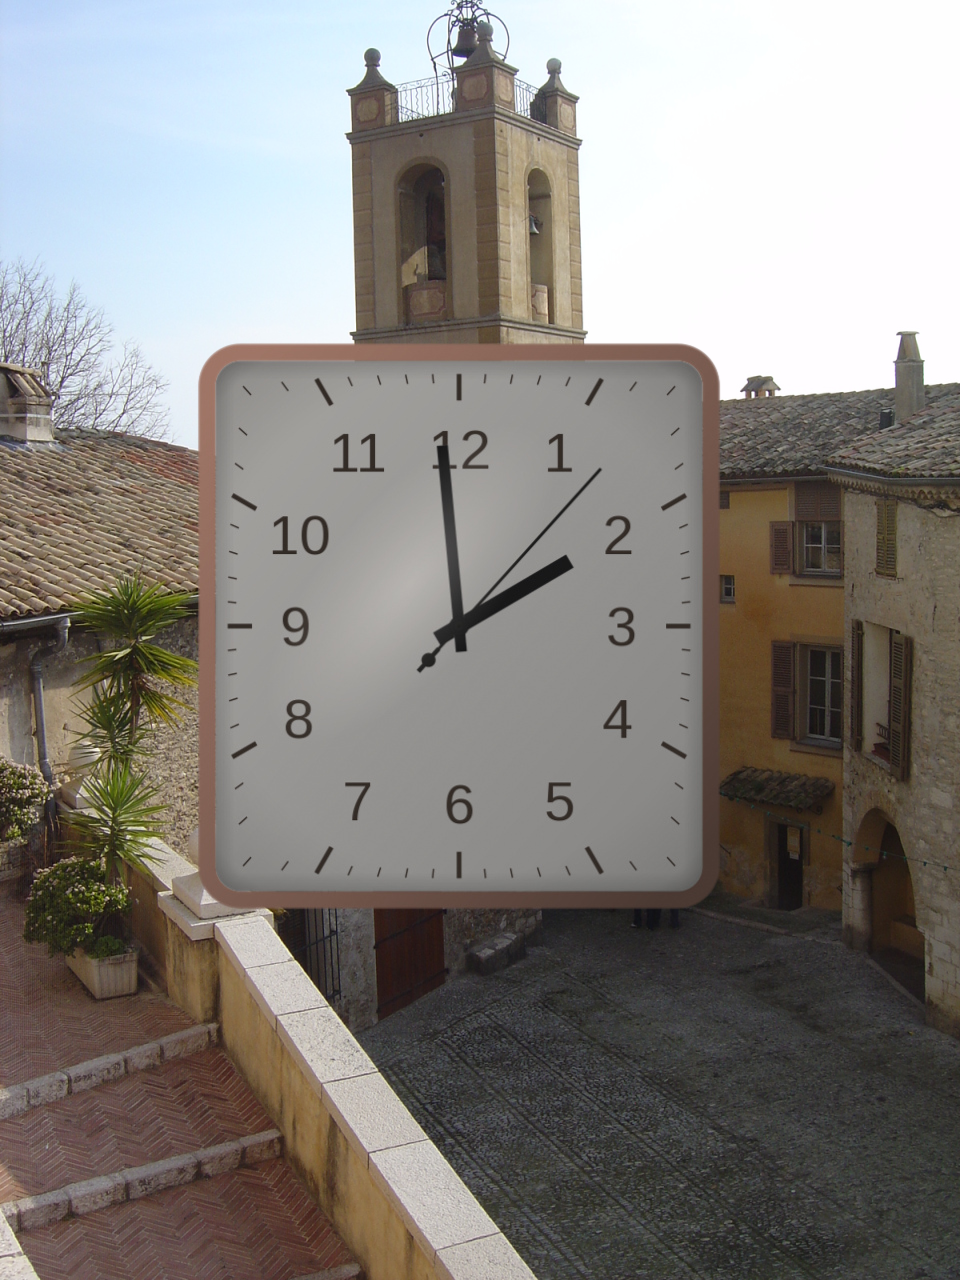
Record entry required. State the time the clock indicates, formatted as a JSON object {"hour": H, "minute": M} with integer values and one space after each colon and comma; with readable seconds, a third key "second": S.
{"hour": 1, "minute": 59, "second": 7}
